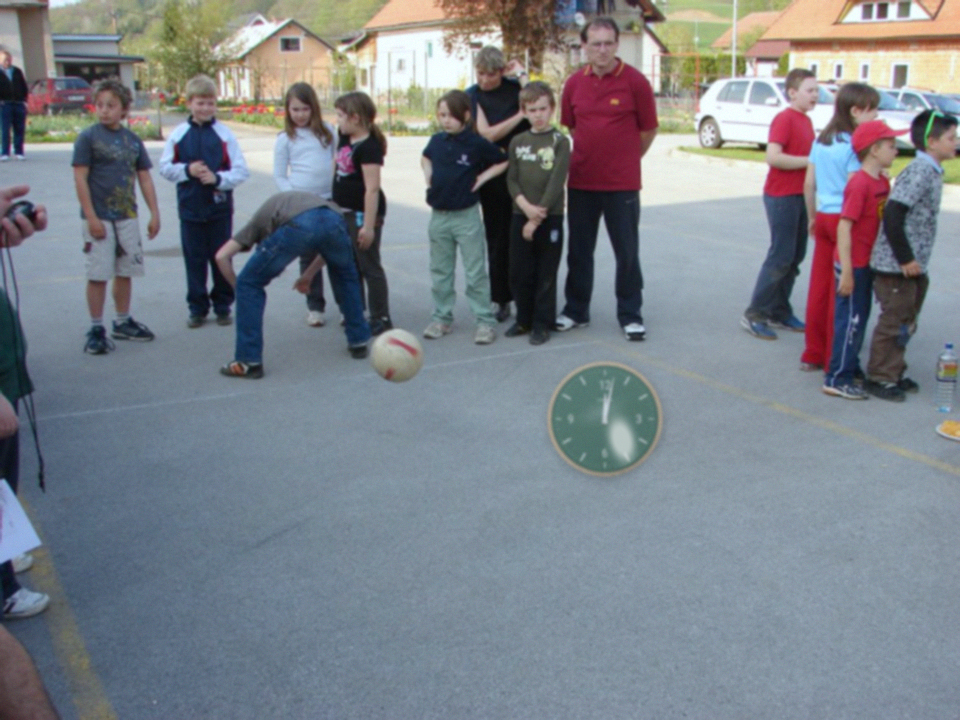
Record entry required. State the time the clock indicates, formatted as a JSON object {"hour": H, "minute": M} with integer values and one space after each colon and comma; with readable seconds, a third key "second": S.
{"hour": 12, "minute": 2}
